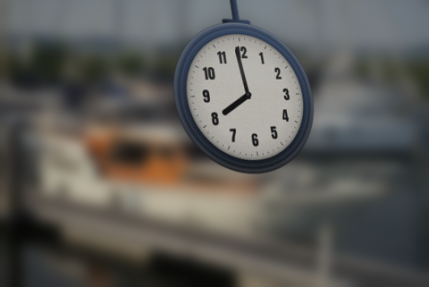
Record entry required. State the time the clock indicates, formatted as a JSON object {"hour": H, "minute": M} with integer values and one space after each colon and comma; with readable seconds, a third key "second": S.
{"hour": 7, "minute": 59}
